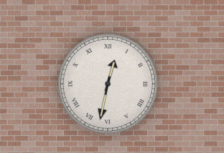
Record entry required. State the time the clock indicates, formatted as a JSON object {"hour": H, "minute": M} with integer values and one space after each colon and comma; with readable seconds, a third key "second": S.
{"hour": 12, "minute": 32}
